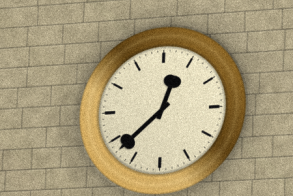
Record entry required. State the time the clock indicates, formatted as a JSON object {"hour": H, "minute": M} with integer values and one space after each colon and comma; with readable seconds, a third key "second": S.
{"hour": 12, "minute": 38}
